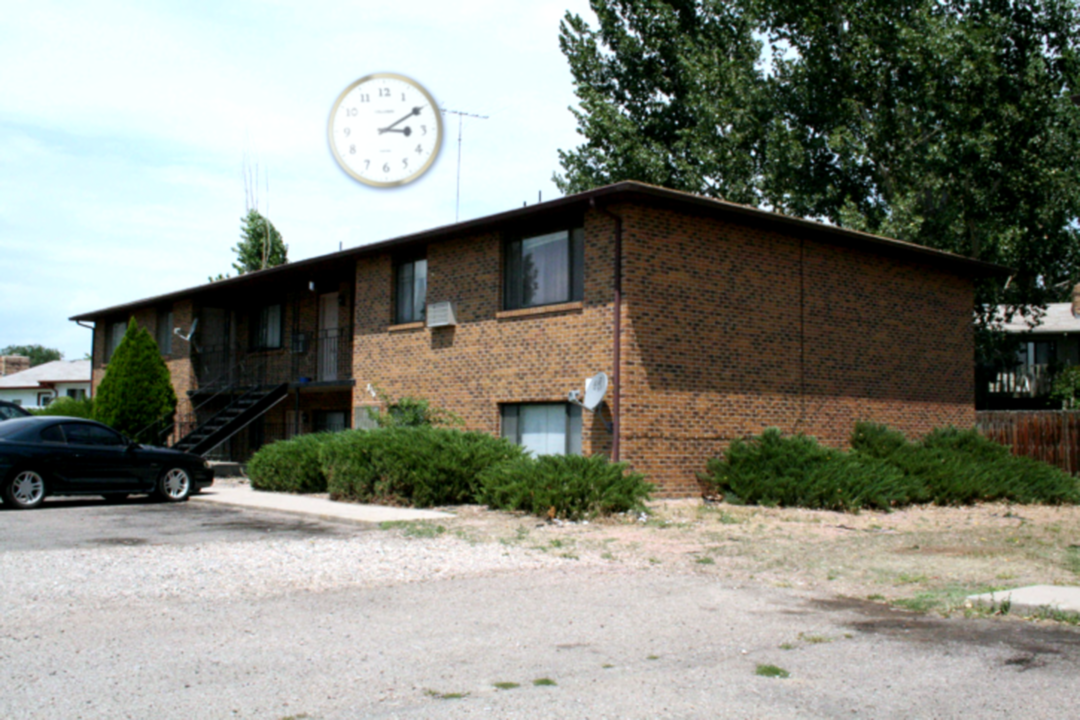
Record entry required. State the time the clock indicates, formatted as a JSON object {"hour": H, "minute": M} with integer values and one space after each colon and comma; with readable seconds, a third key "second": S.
{"hour": 3, "minute": 10}
